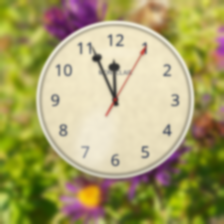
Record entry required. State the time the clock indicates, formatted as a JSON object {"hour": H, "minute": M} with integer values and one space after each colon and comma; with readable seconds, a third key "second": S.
{"hour": 11, "minute": 56, "second": 5}
